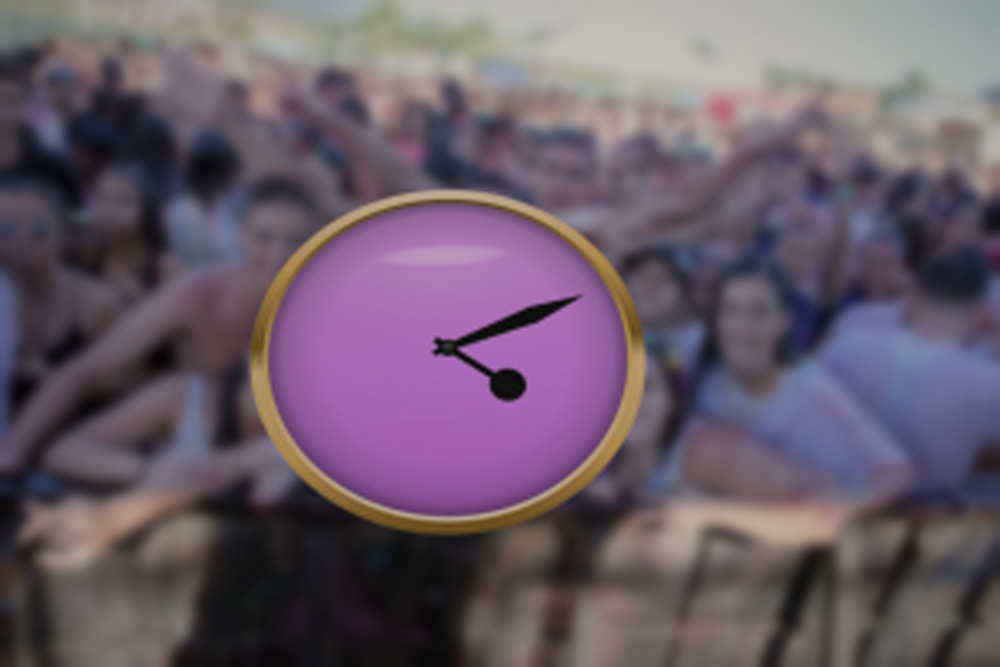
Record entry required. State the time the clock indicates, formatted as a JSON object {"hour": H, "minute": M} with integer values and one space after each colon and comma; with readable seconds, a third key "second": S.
{"hour": 4, "minute": 11}
